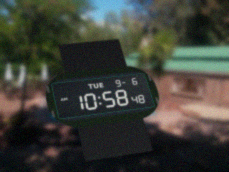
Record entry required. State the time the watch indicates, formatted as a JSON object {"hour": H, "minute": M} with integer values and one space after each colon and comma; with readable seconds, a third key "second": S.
{"hour": 10, "minute": 58}
